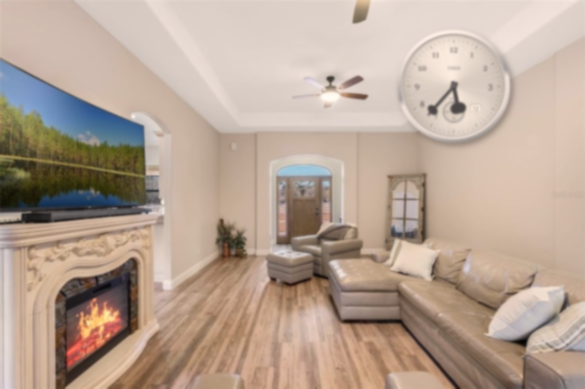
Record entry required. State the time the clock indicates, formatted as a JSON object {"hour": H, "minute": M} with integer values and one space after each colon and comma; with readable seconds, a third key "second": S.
{"hour": 5, "minute": 37}
